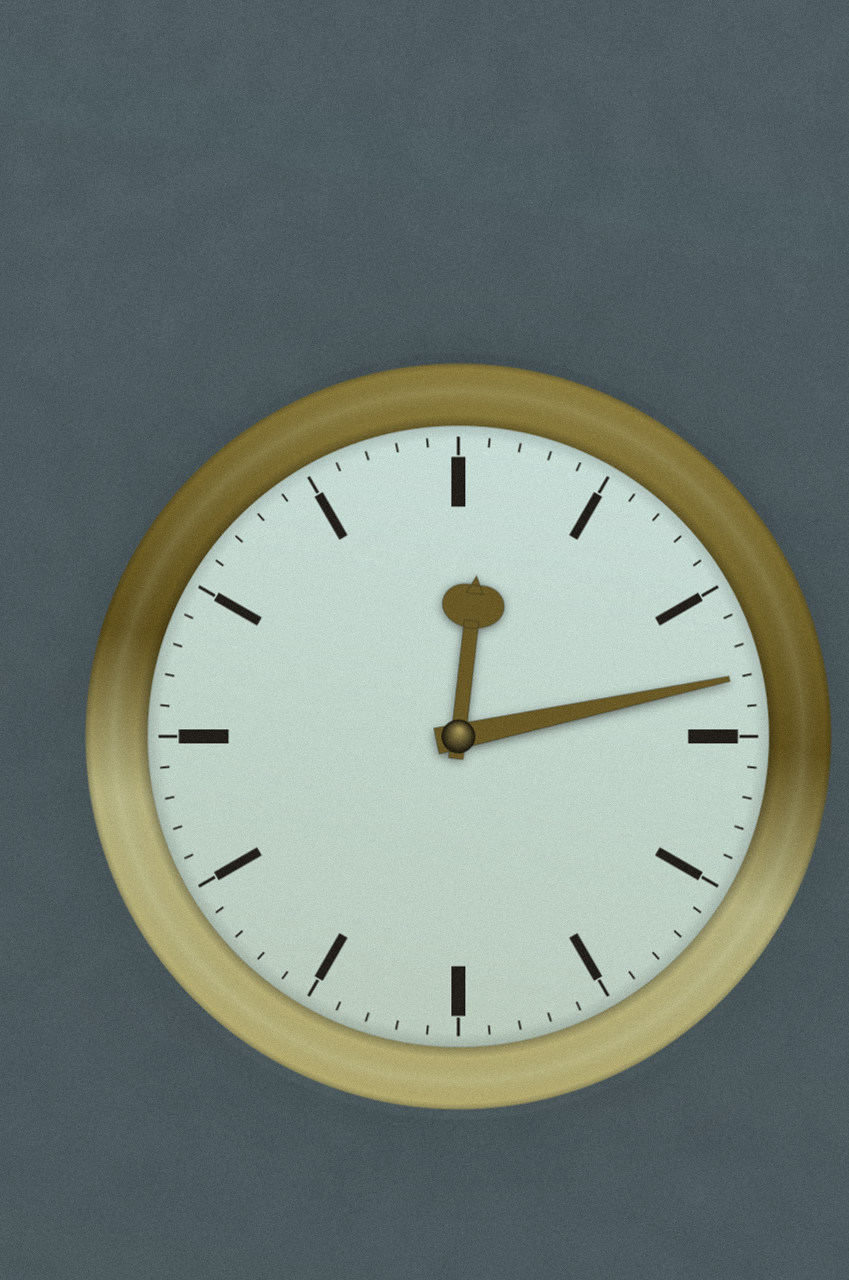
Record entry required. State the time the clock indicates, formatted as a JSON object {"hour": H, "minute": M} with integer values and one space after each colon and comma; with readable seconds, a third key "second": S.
{"hour": 12, "minute": 13}
